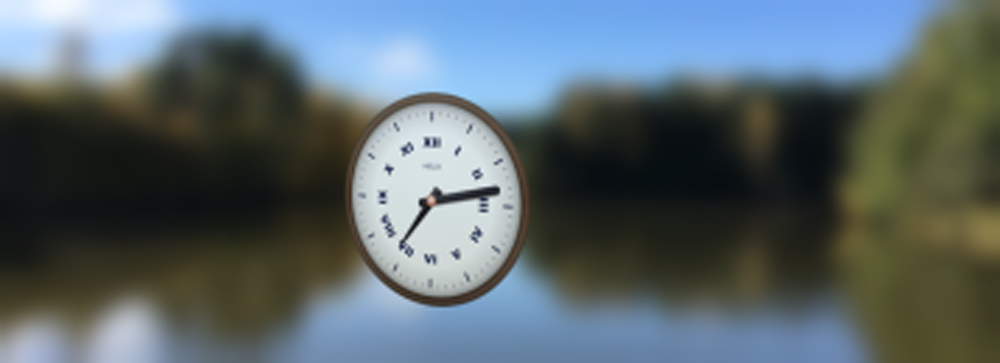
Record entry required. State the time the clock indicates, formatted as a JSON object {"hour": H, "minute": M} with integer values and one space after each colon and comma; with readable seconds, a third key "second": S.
{"hour": 7, "minute": 13}
